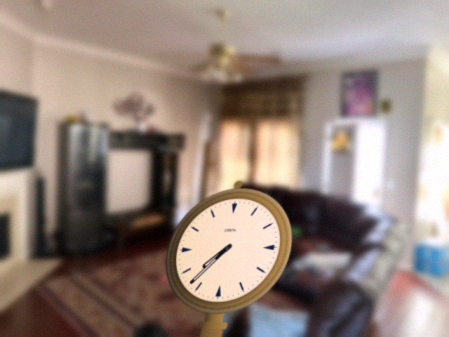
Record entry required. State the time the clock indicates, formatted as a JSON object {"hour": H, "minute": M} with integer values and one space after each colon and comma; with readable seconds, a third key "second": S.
{"hour": 7, "minute": 37}
